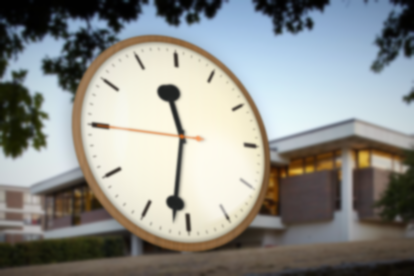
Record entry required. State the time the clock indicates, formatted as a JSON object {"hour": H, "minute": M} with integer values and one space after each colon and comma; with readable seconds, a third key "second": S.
{"hour": 11, "minute": 31, "second": 45}
